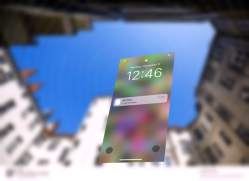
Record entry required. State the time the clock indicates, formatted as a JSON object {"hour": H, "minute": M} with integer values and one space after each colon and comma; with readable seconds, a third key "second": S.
{"hour": 12, "minute": 46}
